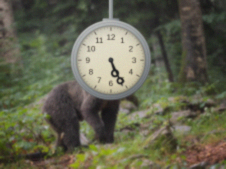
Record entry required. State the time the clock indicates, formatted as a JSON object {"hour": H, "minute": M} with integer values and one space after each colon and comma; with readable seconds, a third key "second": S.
{"hour": 5, "minute": 26}
